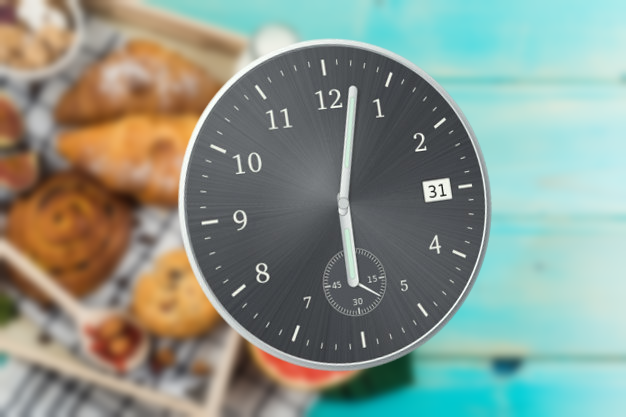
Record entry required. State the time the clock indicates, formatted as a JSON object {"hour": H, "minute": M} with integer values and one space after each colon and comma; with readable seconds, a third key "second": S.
{"hour": 6, "minute": 2, "second": 21}
